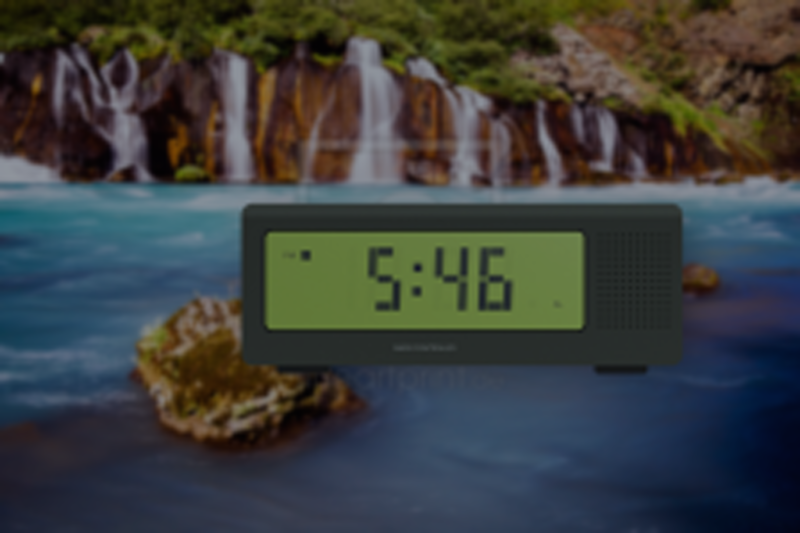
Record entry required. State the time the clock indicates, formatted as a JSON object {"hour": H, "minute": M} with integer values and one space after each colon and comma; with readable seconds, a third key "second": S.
{"hour": 5, "minute": 46}
